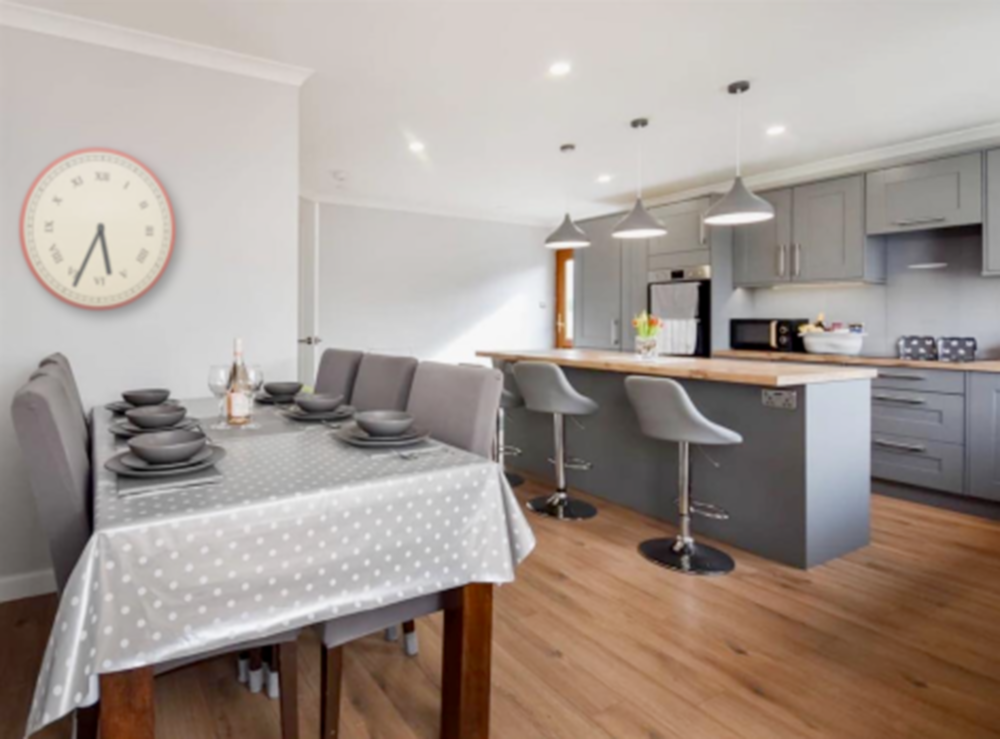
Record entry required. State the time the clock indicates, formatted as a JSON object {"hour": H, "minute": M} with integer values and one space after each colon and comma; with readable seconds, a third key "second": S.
{"hour": 5, "minute": 34}
